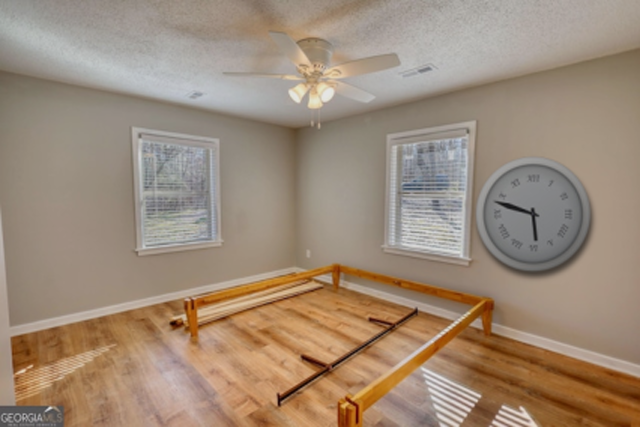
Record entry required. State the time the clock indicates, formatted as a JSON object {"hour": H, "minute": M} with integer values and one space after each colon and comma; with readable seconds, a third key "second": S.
{"hour": 5, "minute": 48}
